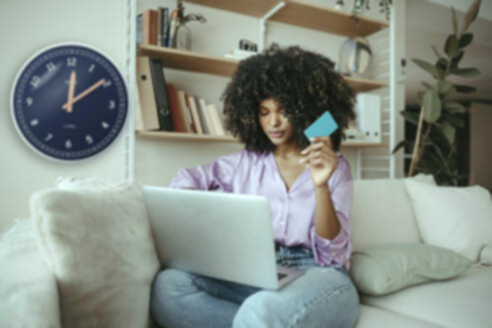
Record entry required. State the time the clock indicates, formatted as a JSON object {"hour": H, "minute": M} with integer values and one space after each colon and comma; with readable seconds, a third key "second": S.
{"hour": 12, "minute": 9}
